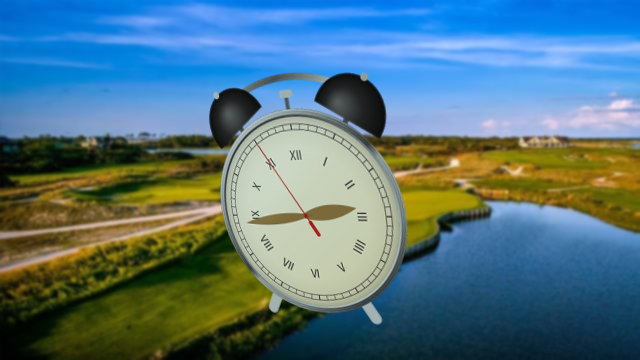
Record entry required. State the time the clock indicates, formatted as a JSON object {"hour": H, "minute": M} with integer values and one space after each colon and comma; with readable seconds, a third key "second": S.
{"hour": 2, "minute": 43, "second": 55}
